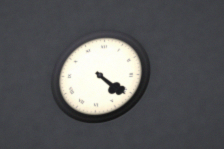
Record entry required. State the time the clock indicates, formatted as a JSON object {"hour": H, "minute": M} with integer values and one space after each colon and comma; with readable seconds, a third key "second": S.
{"hour": 4, "minute": 21}
